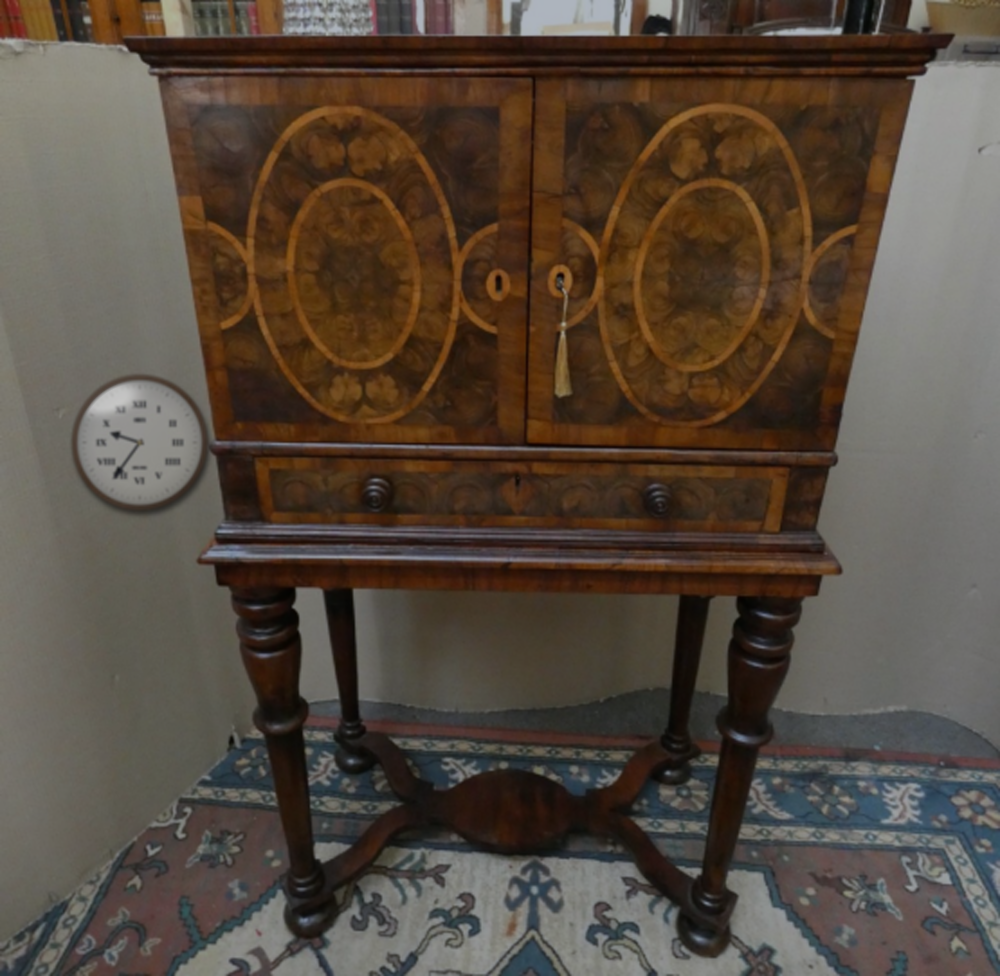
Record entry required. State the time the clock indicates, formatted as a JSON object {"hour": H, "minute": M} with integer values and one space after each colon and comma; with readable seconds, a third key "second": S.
{"hour": 9, "minute": 36}
